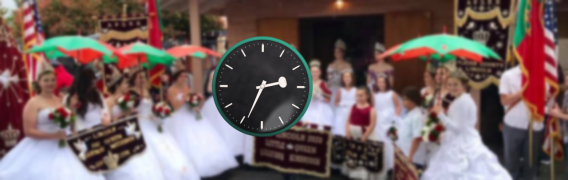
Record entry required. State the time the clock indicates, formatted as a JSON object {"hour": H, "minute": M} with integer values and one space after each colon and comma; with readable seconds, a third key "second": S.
{"hour": 2, "minute": 34}
